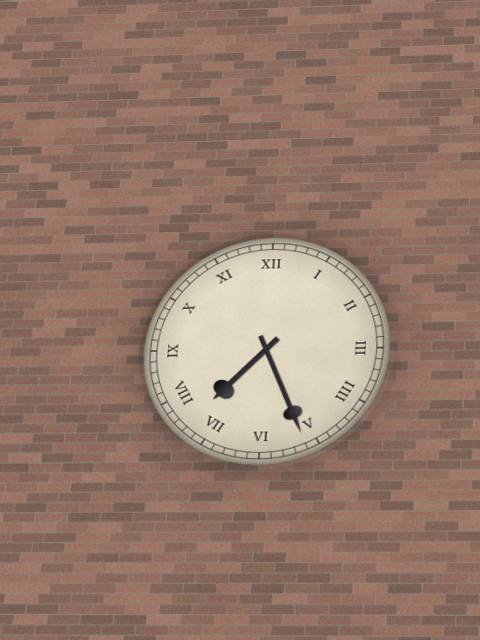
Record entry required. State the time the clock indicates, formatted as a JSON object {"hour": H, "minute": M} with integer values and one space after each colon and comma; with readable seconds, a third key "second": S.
{"hour": 7, "minute": 26}
